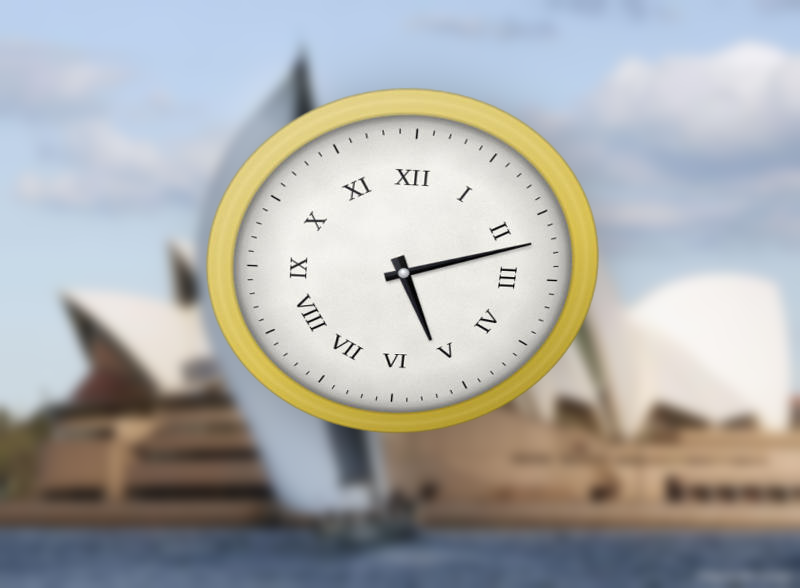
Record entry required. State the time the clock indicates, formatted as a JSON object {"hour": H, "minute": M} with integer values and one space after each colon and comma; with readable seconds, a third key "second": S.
{"hour": 5, "minute": 12}
